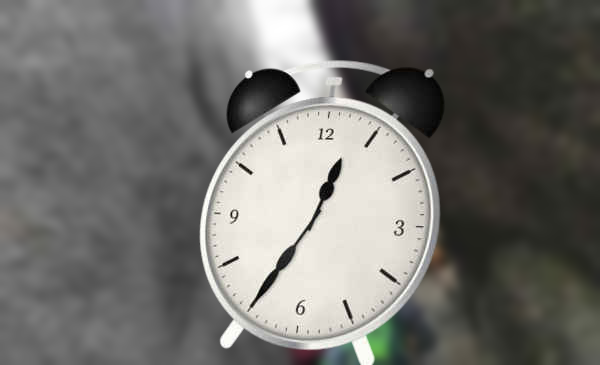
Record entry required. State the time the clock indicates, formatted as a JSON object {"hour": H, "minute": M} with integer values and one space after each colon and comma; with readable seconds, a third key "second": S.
{"hour": 12, "minute": 35}
